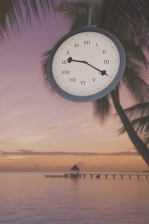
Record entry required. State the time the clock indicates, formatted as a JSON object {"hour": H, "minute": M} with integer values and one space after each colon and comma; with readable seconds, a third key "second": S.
{"hour": 9, "minute": 20}
